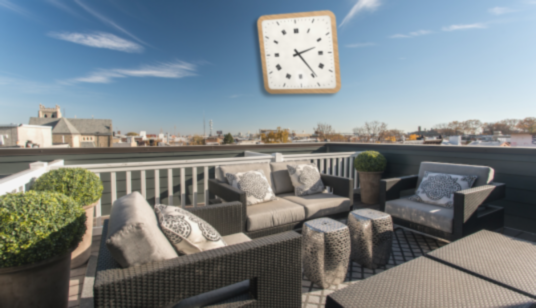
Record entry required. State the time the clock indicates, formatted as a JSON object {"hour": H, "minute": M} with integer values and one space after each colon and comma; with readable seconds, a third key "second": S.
{"hour": 2, "minute": 24}
